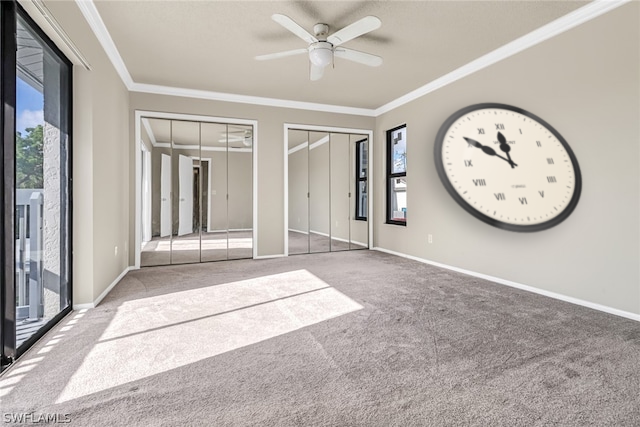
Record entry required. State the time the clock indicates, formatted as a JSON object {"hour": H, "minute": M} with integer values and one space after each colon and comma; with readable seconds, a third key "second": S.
{"hour": 11, "minute": 51}
